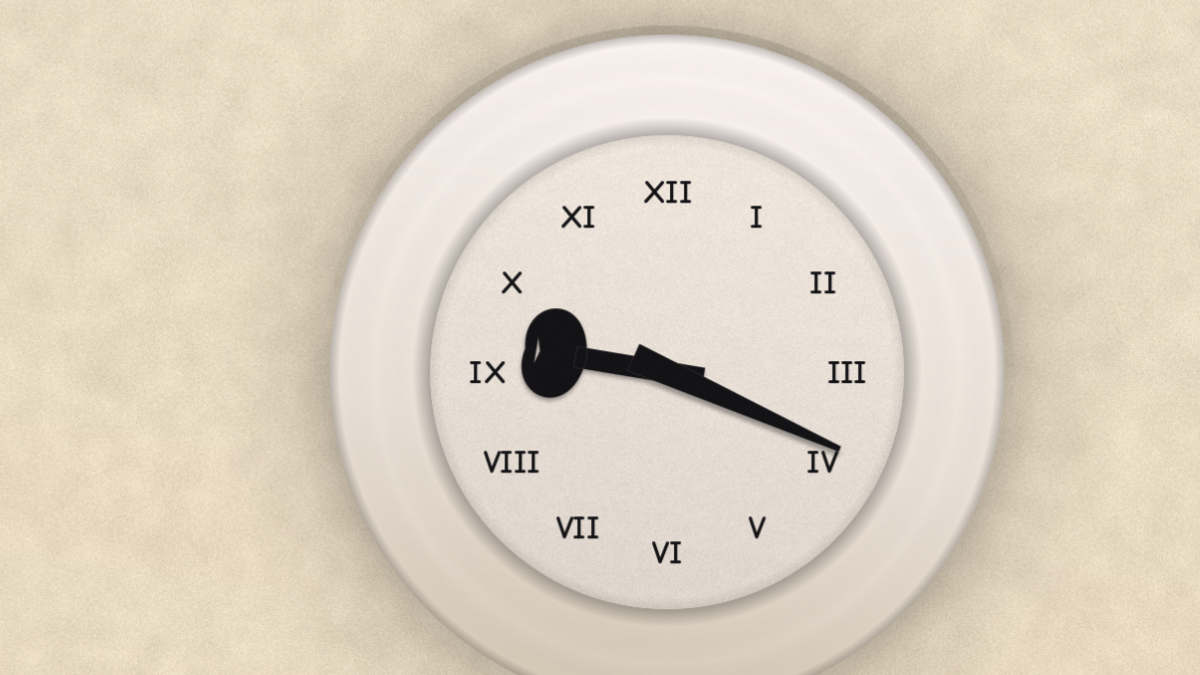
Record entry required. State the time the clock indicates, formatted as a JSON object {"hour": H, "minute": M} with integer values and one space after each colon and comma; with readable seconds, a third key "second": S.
{"hour": 9, "minute": 19}
